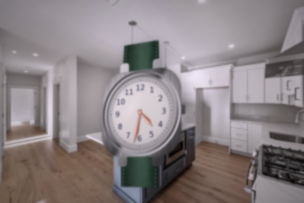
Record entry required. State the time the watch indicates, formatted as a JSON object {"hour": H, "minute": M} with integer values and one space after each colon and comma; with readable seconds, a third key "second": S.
{"hour": 4, "minute": 32}
